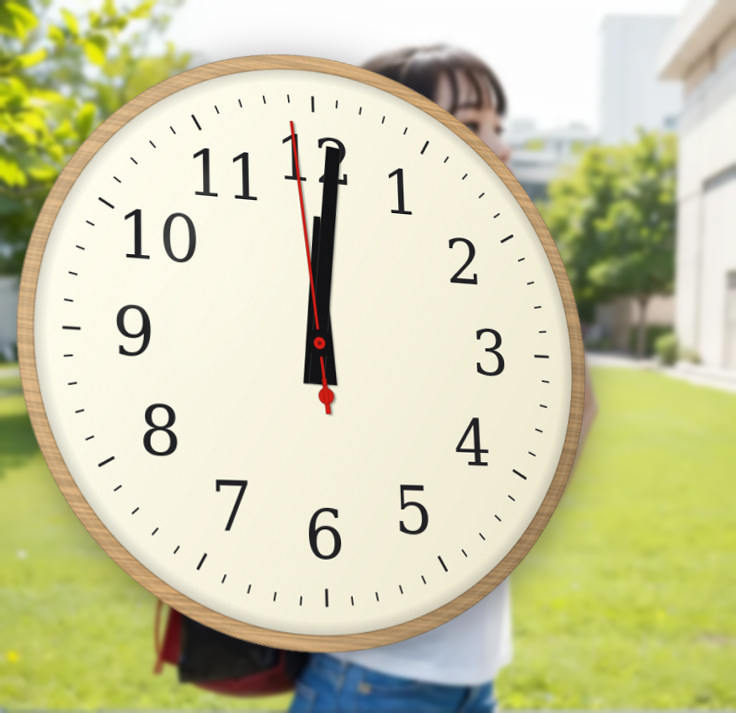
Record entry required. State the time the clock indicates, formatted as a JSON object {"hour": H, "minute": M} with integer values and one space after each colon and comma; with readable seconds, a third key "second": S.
{"hour": 12, "minute": 0, "second": 59}
